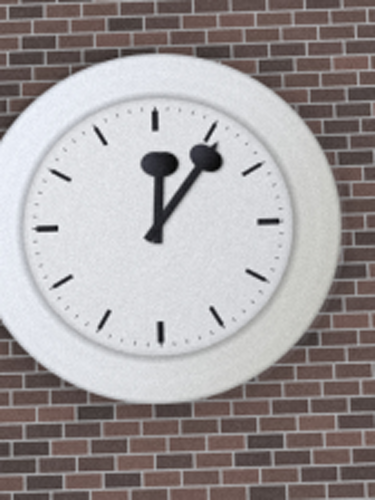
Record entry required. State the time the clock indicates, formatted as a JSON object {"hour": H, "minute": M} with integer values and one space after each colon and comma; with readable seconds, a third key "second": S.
{"hour": 12, "minute": 6}
